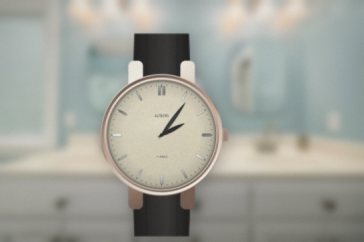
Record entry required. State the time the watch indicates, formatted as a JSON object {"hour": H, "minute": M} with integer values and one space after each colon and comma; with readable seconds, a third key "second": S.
{"hour": 2, "minute": 6}
